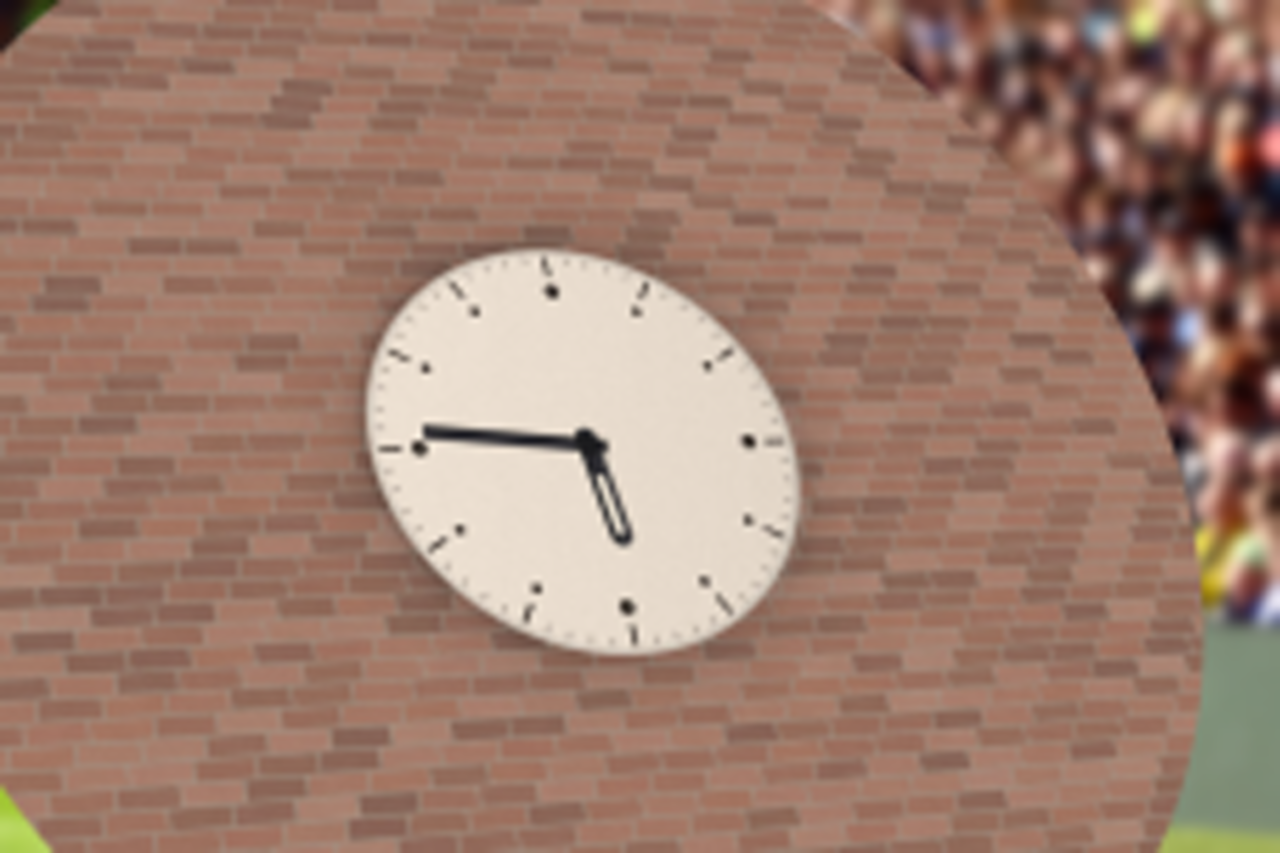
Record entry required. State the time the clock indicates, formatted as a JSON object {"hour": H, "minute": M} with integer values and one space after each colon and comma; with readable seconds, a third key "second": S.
{"hour": 5, "minute": 46}
